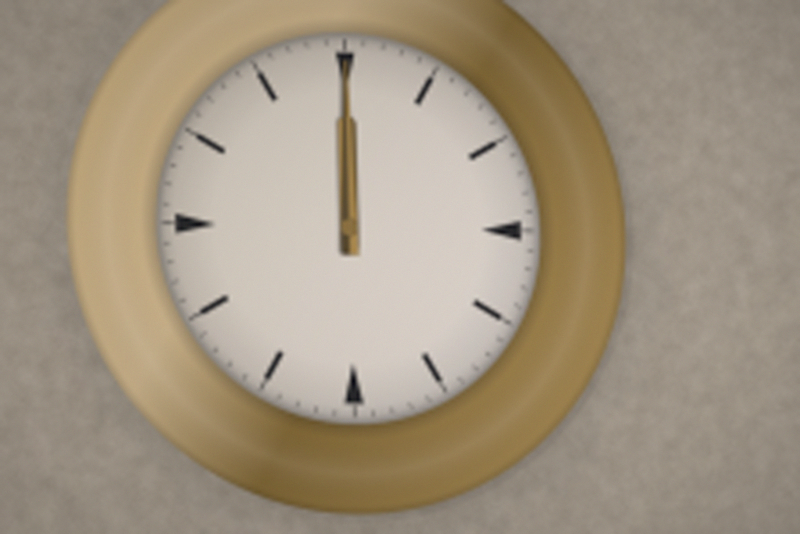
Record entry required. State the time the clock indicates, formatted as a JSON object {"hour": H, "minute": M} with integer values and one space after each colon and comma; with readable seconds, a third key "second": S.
{"hour": 12, "minute": 0}
